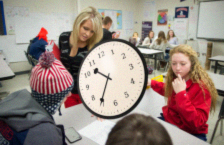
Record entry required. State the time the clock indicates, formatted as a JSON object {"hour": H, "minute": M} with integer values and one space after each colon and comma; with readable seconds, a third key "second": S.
{"hour": 10, "minute": 36}
